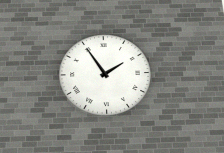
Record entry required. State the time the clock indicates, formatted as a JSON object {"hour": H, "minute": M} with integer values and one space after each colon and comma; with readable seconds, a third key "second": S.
{"hour": 1, "minute": 55}
